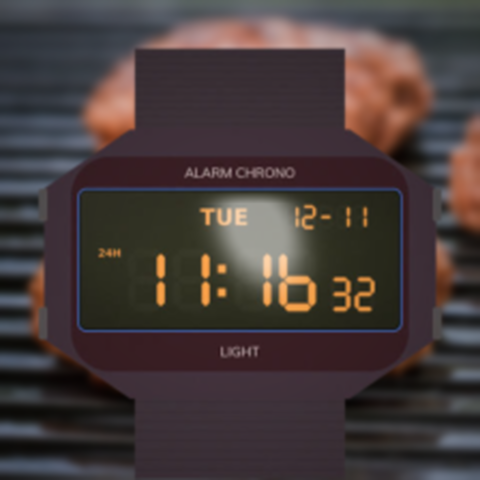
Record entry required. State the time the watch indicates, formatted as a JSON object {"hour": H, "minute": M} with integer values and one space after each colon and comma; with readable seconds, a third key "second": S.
{"hour": 11, "minute": 16, "second": 32}
